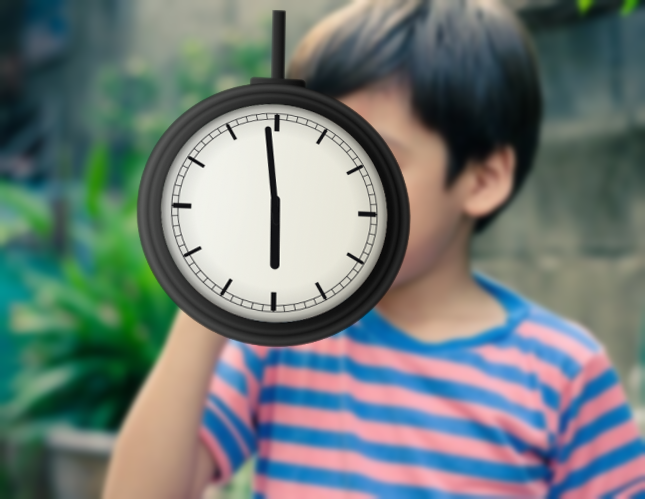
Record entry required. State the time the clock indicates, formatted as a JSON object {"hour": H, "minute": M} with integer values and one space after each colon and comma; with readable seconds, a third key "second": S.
{"hour": 5, "minute": 59}
